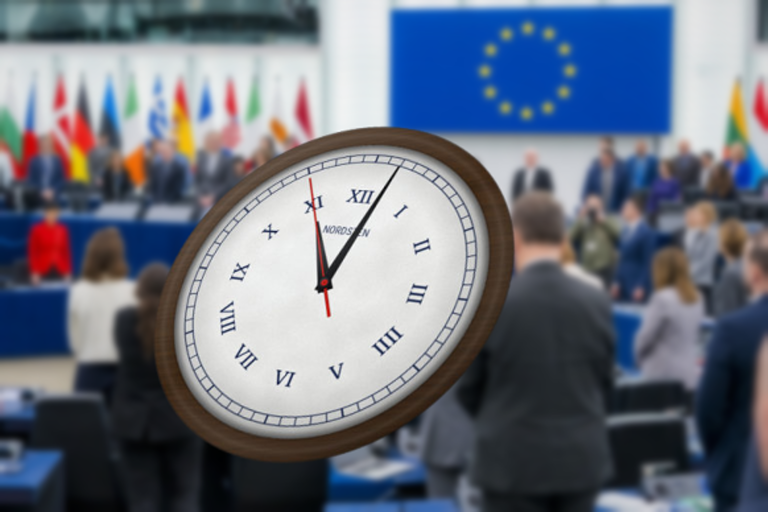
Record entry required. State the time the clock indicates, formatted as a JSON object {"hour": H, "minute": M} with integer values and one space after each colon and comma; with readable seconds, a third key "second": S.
{"hour": 11, "minute": 1, "second": 55}
